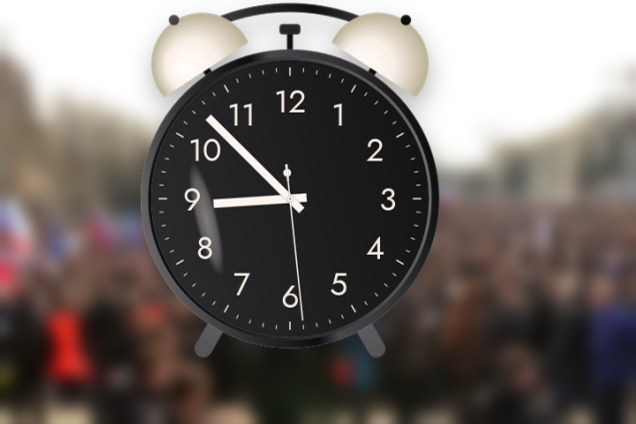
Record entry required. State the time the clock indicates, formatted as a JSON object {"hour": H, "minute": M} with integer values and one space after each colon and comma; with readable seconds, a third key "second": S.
{"hour": 8, "minute": 52, "second": 29}
